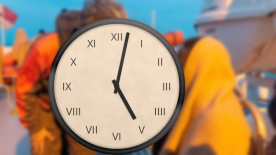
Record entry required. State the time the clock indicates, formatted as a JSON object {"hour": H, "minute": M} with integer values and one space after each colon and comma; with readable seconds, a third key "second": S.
{"hour": 5, "minute": 2}
